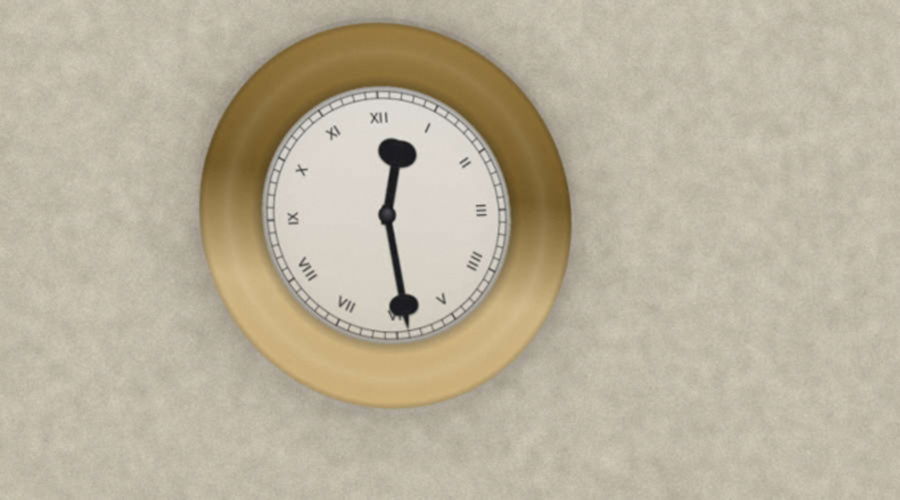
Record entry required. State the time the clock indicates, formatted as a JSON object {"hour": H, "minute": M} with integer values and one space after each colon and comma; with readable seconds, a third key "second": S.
{"hour": 12, "minute": 29}
